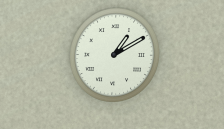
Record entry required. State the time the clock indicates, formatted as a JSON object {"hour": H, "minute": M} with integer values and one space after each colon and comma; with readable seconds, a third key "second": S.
{"hour": 1, "minute": 10}
